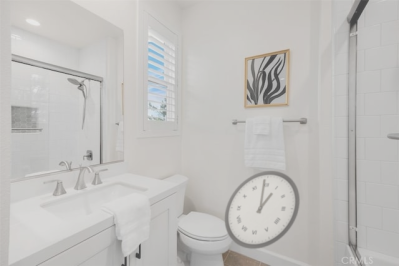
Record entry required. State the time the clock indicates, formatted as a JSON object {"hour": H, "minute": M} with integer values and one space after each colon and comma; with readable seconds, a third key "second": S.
{"hour": 12, "minute": 59}
